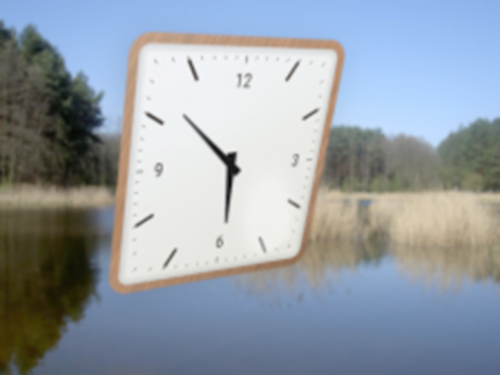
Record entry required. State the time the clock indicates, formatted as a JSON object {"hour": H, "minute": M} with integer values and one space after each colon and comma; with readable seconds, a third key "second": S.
{"hour": 5, "minute": 52}
